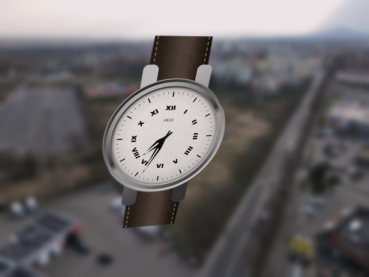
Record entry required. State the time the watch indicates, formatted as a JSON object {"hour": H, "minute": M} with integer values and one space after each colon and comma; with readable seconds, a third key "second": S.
{"hour": 7, "minute": 34}
